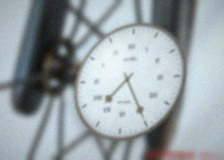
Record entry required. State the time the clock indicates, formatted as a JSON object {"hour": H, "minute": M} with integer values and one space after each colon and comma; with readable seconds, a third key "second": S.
{"hour": 7, "minute": 25}
